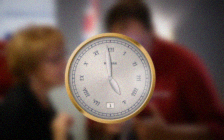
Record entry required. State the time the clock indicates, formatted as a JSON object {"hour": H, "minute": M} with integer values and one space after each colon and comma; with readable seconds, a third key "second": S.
{"hour": 4, "minute": 59}
